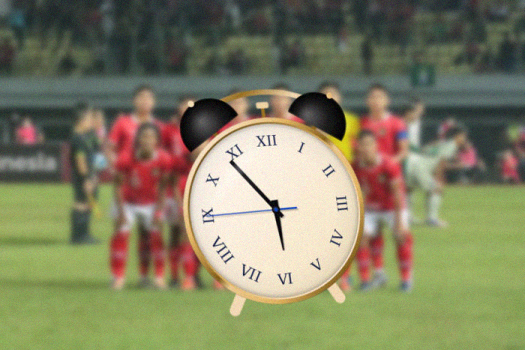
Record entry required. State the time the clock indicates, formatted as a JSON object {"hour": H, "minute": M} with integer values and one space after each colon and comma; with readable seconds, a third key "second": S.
{"hour": 5, "minute": 53, "second": 45}
